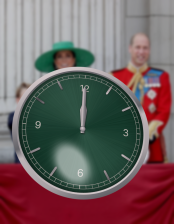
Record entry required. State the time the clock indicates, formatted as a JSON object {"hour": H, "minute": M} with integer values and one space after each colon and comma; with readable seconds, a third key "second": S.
{"hour": 12, "minute": 0}
